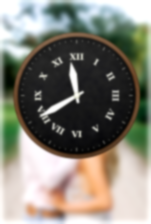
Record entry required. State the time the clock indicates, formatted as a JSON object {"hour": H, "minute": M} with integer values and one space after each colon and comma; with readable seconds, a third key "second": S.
{"hour": 11, "minute": 40}
